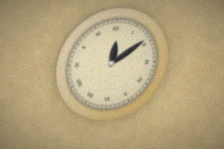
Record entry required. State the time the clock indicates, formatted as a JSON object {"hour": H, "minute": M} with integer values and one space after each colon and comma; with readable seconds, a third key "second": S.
{"hour": 12, "minute": 9}
